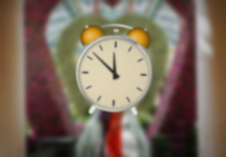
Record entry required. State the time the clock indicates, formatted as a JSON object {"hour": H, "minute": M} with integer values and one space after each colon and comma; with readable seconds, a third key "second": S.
{"hour": 11, "minute": 52}
